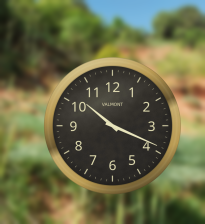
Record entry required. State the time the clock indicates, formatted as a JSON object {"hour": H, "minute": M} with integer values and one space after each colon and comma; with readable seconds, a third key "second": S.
{"hour": 10, "minute": 19}
